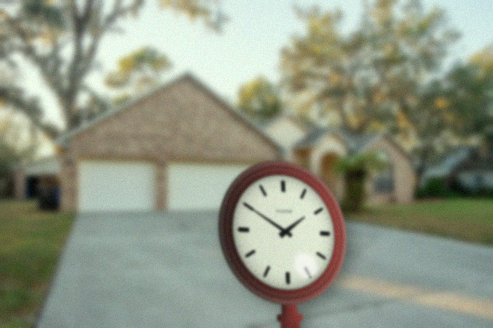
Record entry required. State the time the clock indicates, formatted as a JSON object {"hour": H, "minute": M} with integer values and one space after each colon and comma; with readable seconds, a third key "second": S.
{"hour": 1, "minute": 50}
